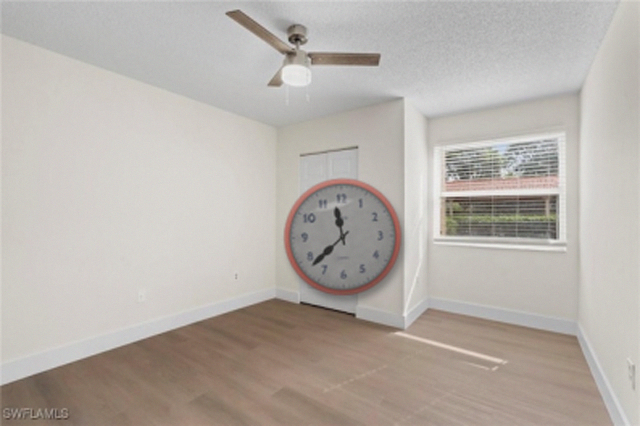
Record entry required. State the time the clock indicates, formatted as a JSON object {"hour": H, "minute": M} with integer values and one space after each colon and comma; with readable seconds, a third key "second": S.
{"hour": 11, "minute": 38}
